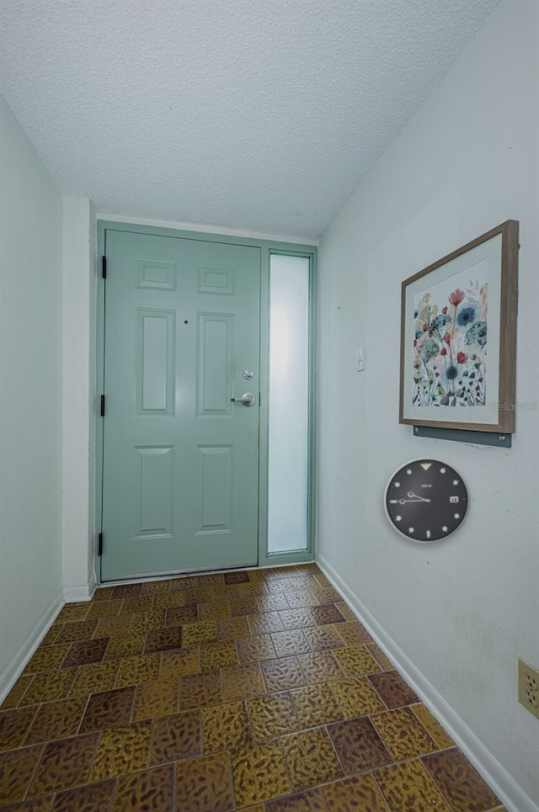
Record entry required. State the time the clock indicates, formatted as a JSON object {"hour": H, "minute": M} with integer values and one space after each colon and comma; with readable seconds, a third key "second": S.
{"hour": 9, "minute": 45}
